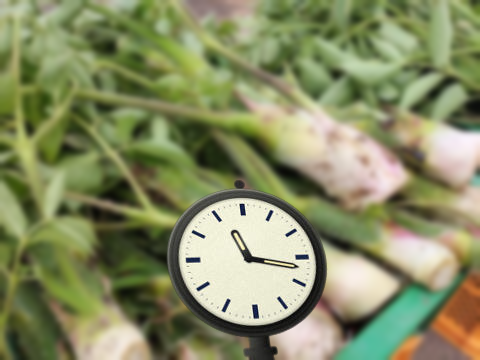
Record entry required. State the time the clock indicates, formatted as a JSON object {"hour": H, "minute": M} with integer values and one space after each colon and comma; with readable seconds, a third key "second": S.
{"hour": 11, "minute": 17}
